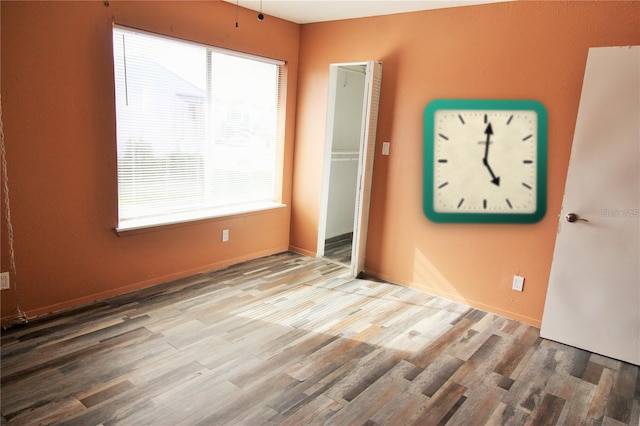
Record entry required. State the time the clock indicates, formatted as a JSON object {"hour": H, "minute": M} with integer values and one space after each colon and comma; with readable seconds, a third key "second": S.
{"hour": 5, "minute": 1}
